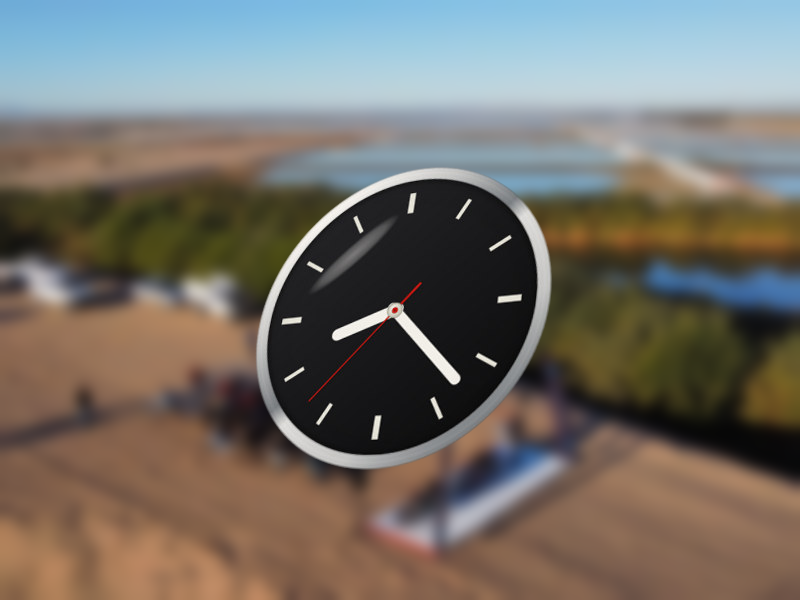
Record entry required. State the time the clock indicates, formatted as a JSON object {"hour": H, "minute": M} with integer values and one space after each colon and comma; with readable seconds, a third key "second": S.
{"hour": 8, "minute": 22, "second": 37}
